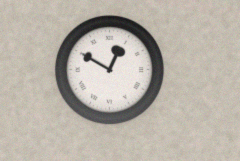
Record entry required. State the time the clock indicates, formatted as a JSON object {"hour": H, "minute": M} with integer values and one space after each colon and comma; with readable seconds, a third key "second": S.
{"hour": 12, "minute": 50}
